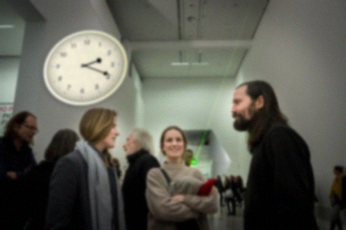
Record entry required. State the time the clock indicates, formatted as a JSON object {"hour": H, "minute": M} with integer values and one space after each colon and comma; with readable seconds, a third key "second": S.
{"hour": 2, "minute": 19}
